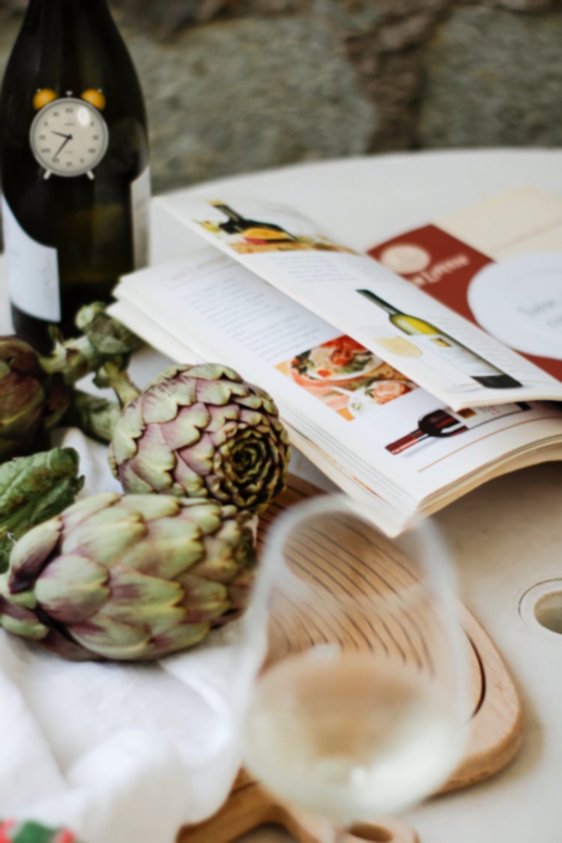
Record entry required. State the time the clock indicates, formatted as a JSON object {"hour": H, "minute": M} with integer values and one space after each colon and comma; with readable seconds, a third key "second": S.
{"hour": 9, "minute": 36}
